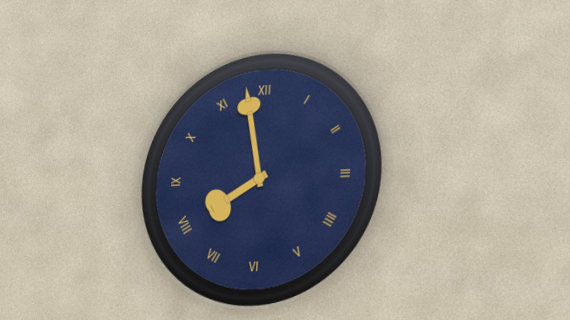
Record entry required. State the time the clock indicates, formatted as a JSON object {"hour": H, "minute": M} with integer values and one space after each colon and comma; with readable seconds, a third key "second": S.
{"hour": 7, "minute": 58}
